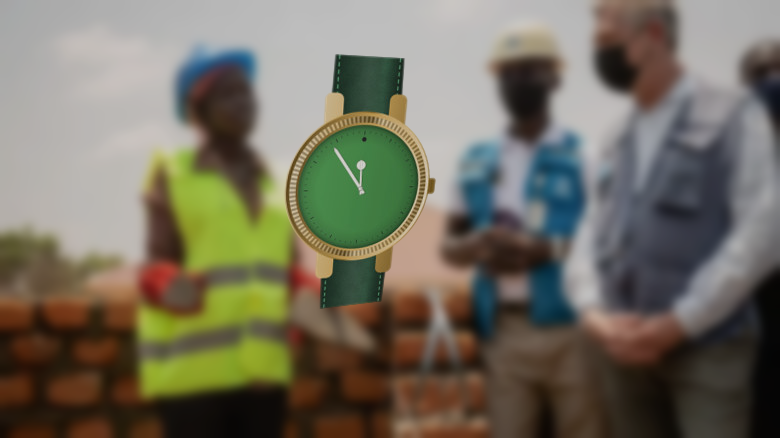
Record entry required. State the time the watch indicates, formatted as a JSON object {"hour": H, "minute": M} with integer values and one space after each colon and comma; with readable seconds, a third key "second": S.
{"hour": 11, "minute": 54}
